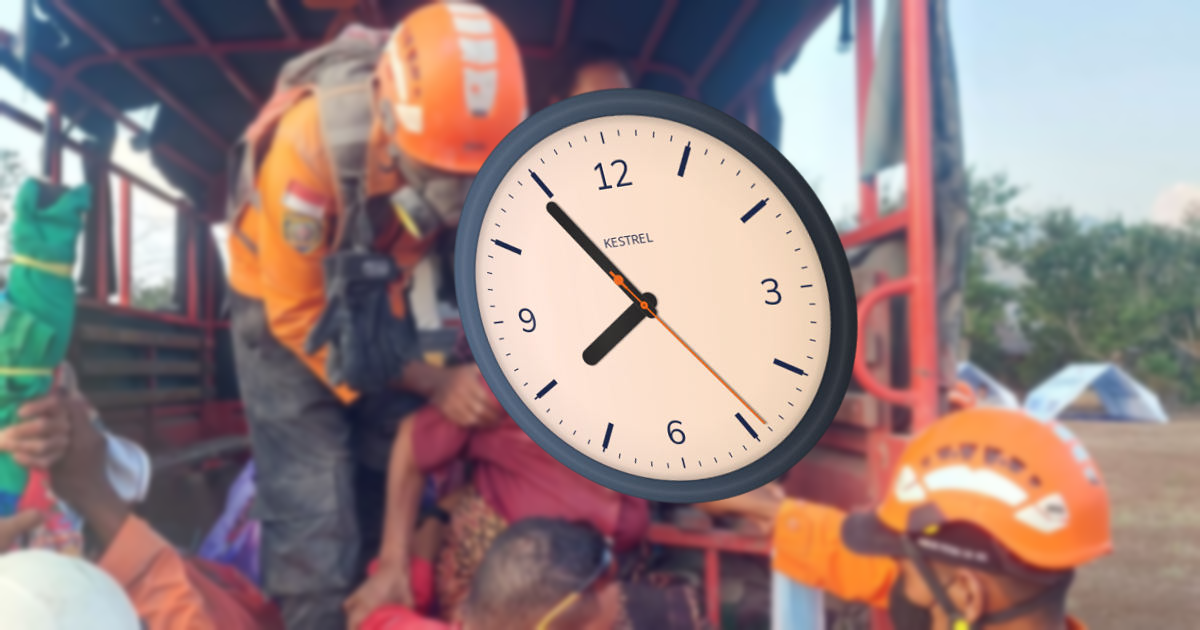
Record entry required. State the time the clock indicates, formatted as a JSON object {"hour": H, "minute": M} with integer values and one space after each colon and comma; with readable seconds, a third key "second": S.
{"hour": 7, "minute": 54, "second": 24}
